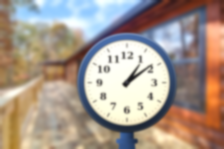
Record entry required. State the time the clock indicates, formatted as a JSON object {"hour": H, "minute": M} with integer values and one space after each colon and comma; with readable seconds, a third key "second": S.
{"hour": 1, "minute": 9}
